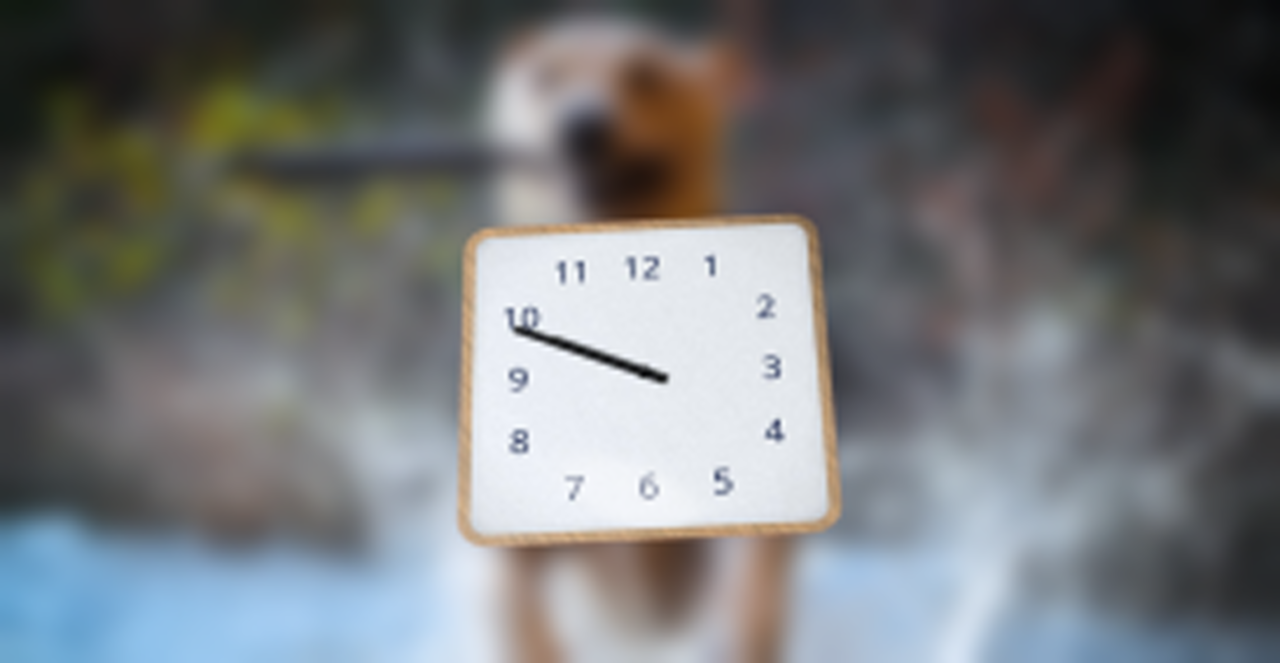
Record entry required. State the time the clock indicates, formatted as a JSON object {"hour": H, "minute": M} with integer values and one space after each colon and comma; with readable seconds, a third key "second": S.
{"hour": 9, "minute": 49}
